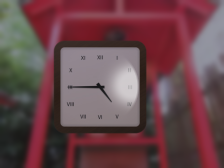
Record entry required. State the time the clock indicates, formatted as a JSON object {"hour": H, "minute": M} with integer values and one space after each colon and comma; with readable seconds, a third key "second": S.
{"hour": 4, "minute": 45}
